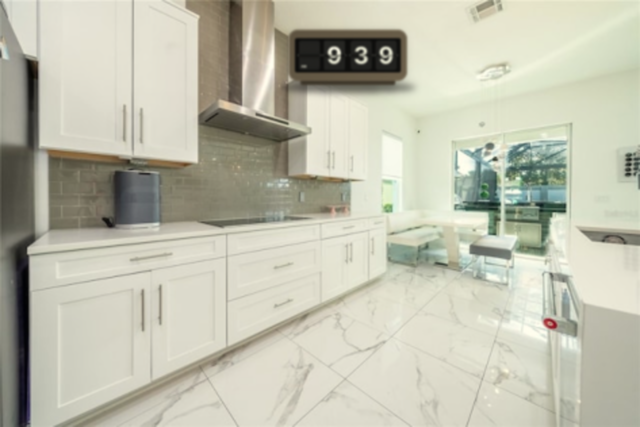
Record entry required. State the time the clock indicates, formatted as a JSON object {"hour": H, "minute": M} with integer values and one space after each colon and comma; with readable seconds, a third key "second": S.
{"hour": 9, "minute": 39}
